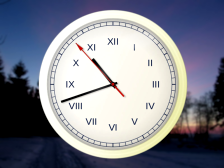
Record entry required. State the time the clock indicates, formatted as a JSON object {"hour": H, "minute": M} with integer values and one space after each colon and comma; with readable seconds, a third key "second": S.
{"hour": 10, "minute": 41, "second": 53}
